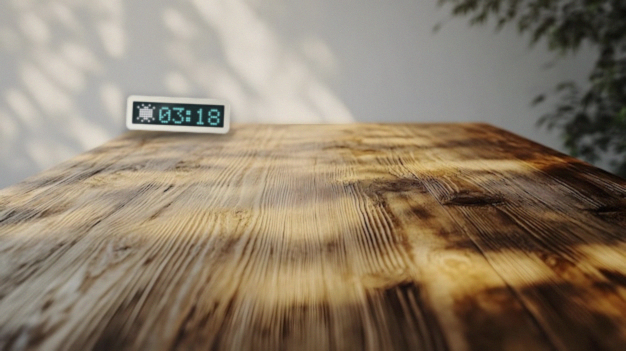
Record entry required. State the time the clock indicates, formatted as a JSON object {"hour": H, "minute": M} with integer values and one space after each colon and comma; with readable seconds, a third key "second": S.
{"hour": 3, "minute": 18}
